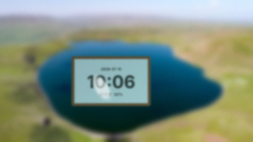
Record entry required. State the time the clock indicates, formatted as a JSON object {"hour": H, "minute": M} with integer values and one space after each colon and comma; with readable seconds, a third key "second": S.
{"hour": 10, "minute": 6}
